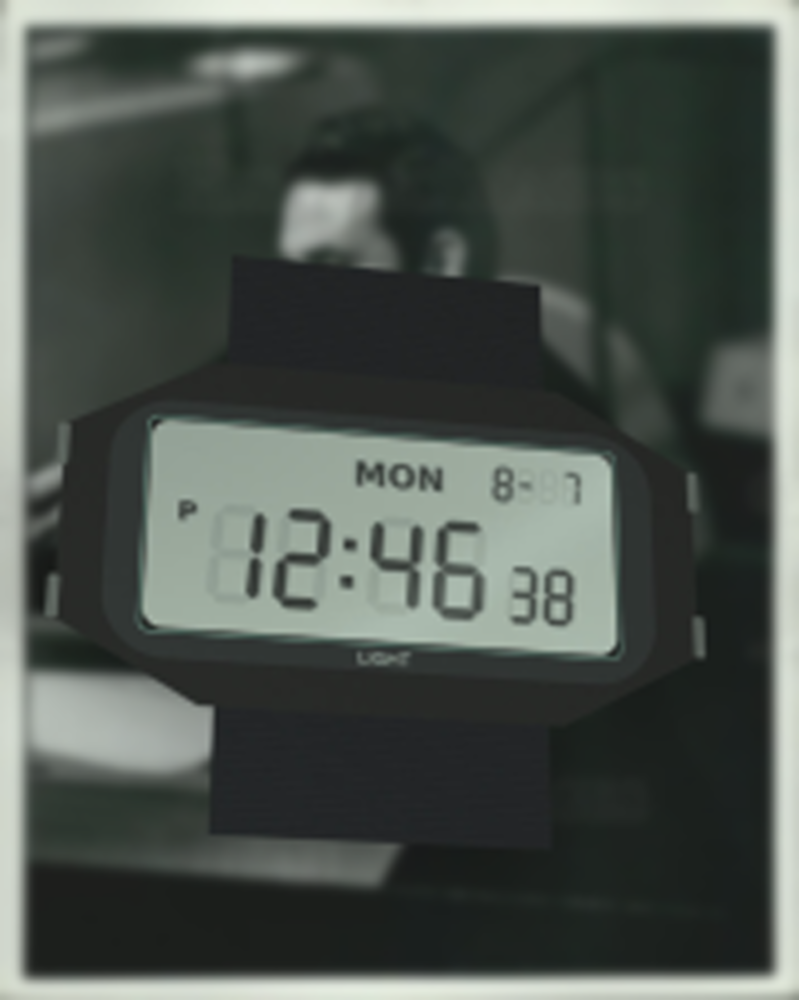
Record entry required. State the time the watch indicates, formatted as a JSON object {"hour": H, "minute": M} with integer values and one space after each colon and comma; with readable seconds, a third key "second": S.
{"hour": 12, "minute": 46, "second": 38}
